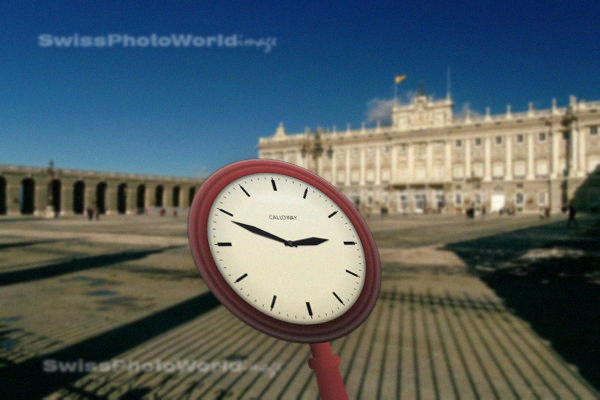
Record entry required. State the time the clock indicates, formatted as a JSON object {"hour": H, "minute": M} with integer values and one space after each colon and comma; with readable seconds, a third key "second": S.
{"hour": 2, "minute": 49}
